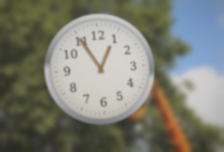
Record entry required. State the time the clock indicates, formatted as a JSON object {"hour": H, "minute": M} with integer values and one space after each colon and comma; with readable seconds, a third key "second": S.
{"hour": 12, "minute": 55}
